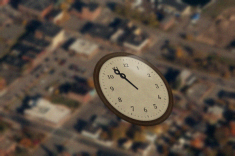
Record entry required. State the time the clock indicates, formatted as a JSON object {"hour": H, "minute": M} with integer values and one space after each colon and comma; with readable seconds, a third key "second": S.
{"hour": 10, "minute": 54}
